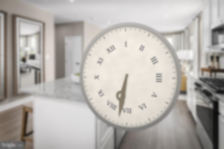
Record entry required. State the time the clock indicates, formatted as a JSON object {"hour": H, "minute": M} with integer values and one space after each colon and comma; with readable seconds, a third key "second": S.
{"hour": 7, "minute": 37}
